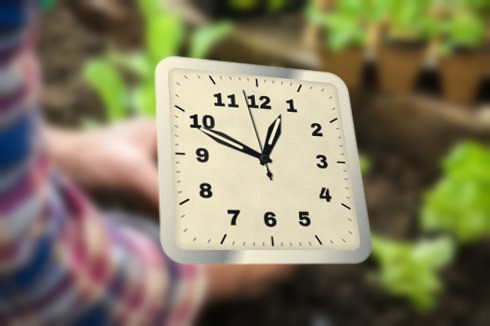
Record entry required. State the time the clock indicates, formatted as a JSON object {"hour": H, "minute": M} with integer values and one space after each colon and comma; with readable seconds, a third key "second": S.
{"hour": 12, "minute": 48, "second": 58}
